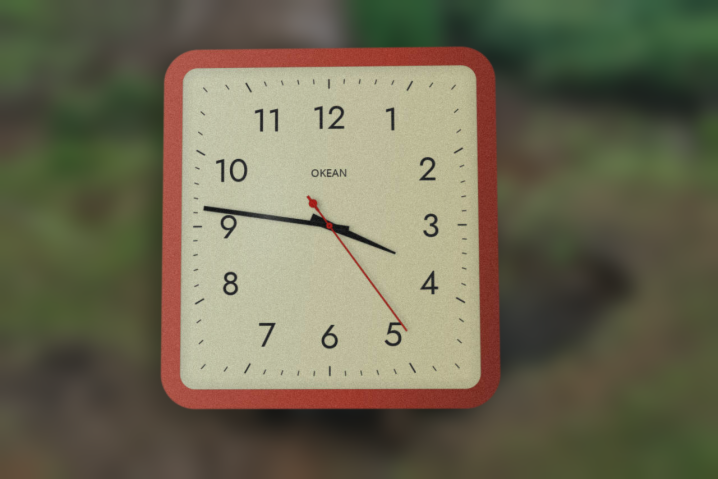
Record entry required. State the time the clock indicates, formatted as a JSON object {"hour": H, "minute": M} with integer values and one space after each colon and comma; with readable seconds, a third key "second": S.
{"hour": 3, "minute": 46, "second": 24}
